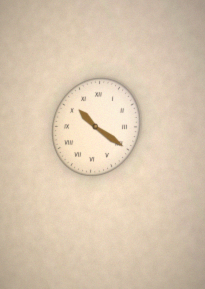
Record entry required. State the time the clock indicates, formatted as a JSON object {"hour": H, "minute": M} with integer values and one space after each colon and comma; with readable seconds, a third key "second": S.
{"hour": 10, "minute": 20}
